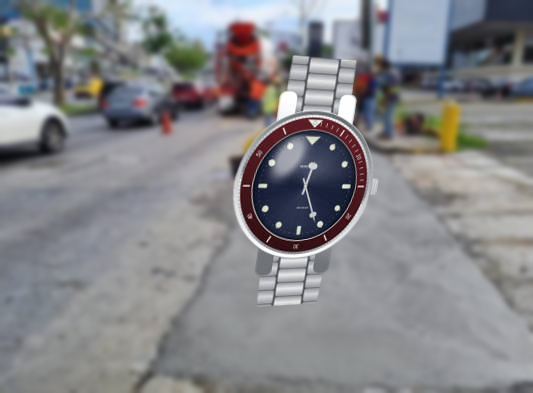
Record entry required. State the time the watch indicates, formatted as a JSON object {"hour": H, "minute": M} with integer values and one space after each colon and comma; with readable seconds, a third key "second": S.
{"hour": 12, "minute": 26}
